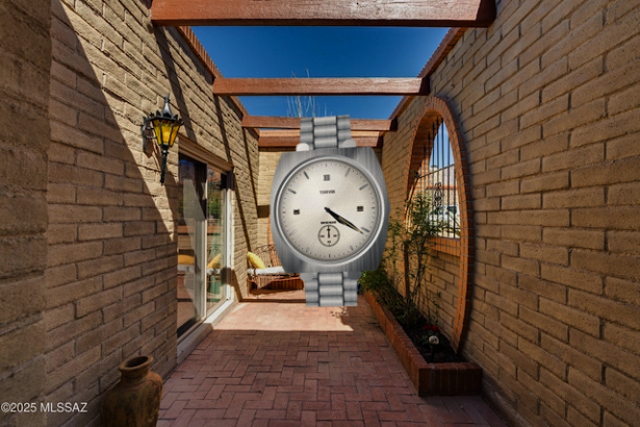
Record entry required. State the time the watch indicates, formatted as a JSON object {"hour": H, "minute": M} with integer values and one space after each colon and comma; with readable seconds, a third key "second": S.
{"hour": 4, "minute": 21}
